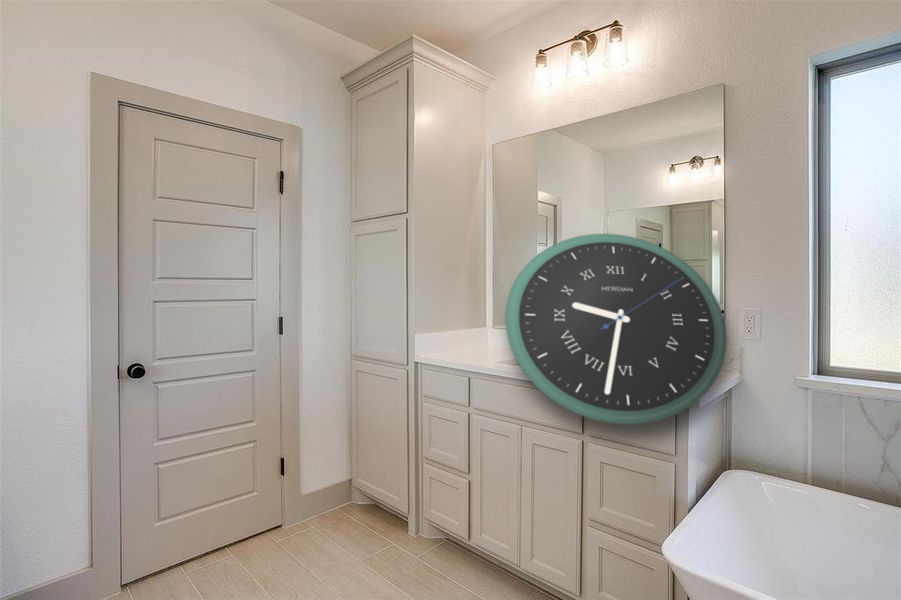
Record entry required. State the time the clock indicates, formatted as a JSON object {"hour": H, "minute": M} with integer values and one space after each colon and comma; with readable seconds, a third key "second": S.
{"hour": 9, "minute": 32, "second": 9}
